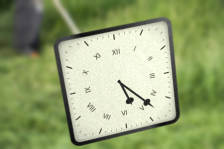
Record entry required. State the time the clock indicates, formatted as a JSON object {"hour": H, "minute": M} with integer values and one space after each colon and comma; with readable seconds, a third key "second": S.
{"hour": 5, "minute": 23}
